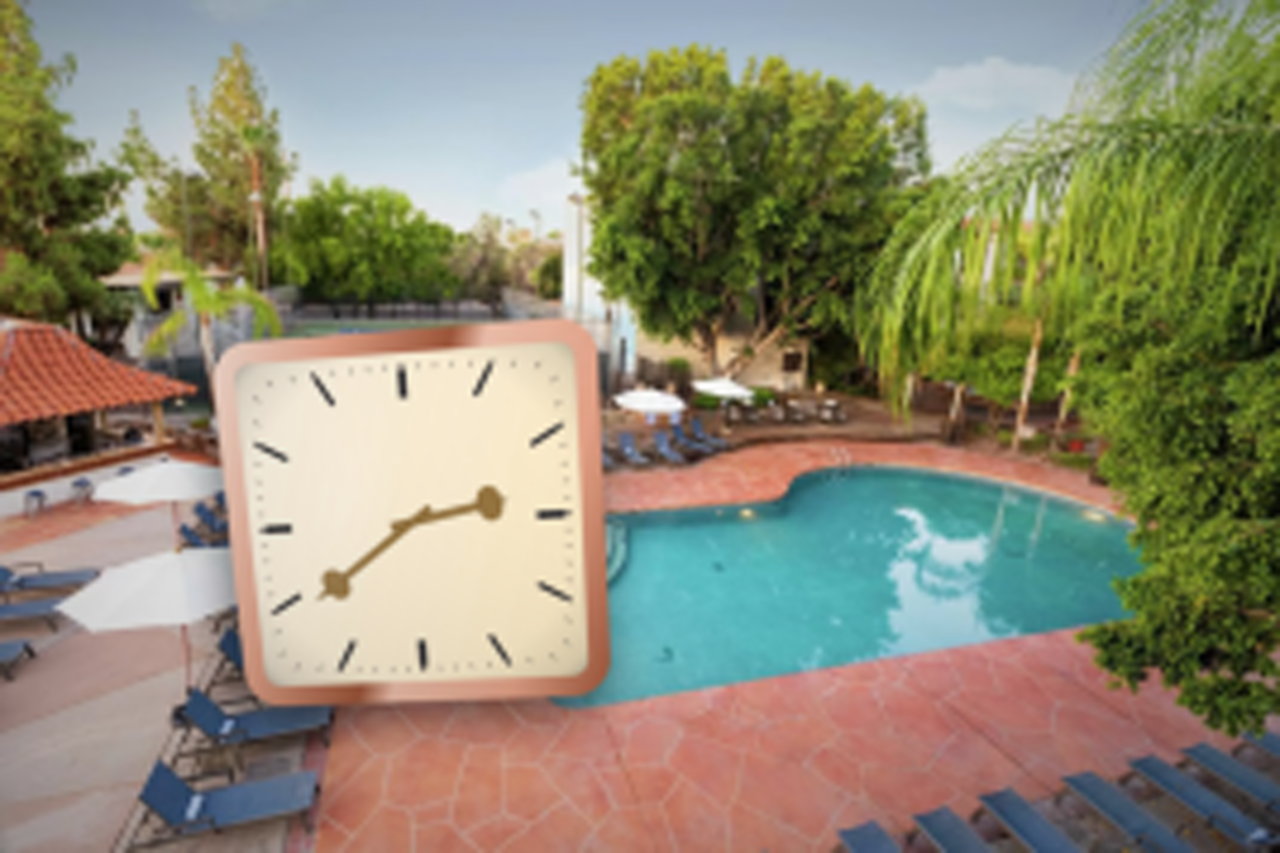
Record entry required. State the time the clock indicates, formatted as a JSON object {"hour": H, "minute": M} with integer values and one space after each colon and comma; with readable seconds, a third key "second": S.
{"hour": 2, "minute": 39}
